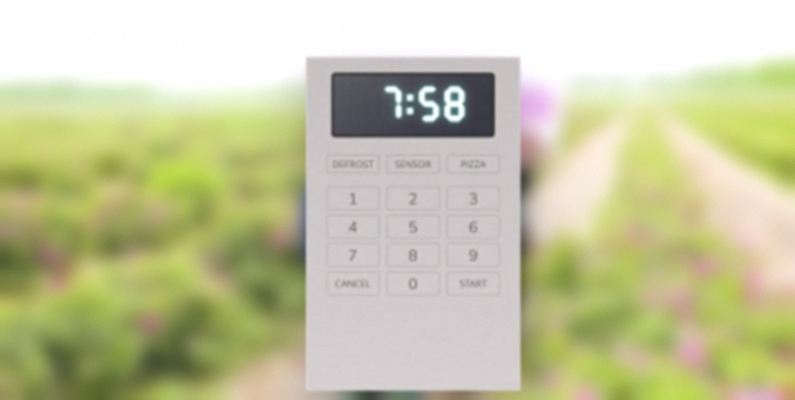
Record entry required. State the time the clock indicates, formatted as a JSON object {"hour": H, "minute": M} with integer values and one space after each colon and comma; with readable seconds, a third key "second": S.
{"hour": 7, "minute": 58}
